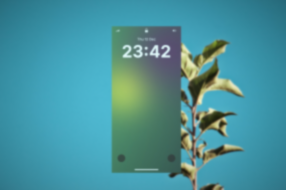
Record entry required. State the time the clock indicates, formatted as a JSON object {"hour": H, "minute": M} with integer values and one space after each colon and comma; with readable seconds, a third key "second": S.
{"hour": 23, "minute": 42}
